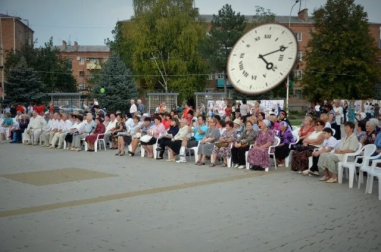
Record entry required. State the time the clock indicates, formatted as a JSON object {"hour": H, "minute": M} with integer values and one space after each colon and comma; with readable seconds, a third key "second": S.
{"hour": 4, "minute": 11}
